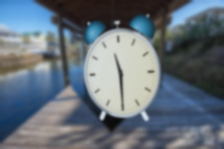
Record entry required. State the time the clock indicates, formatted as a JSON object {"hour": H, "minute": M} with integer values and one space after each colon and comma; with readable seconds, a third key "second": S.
{"hour": 11, "minute": 30}
